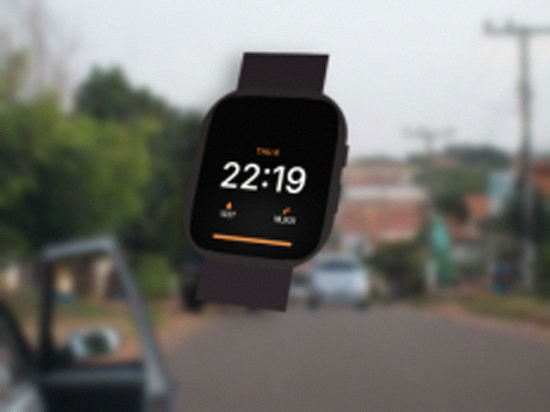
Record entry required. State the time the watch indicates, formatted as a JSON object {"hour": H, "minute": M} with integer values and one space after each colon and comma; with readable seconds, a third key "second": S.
{"hour": 22, "minute": 19}
